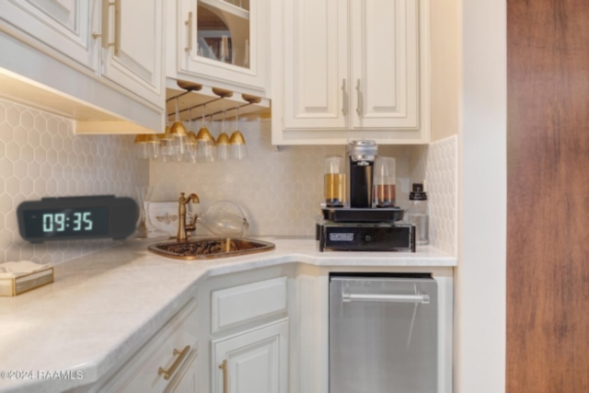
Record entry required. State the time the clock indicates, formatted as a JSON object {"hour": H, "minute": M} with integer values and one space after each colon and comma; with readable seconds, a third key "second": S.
{"hour": 9, "minute": 35}
